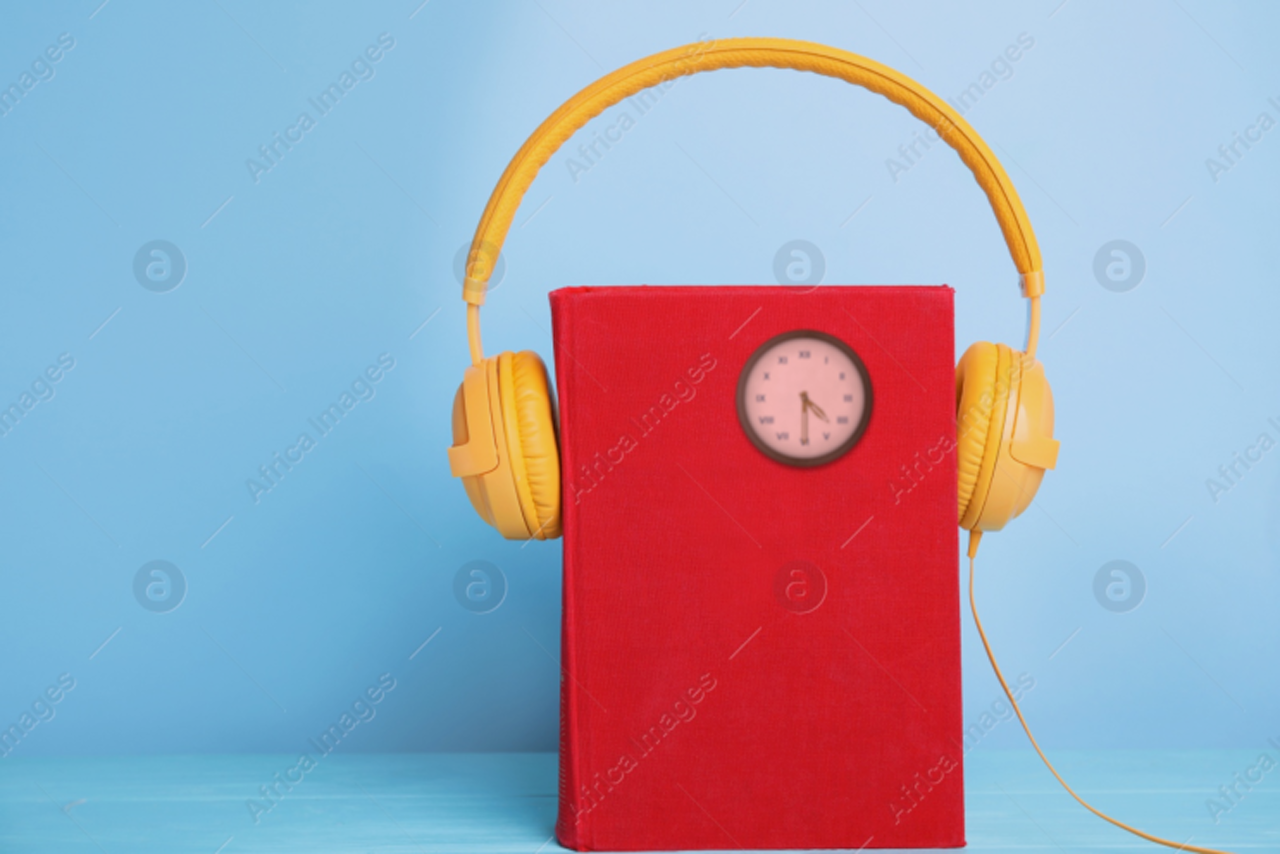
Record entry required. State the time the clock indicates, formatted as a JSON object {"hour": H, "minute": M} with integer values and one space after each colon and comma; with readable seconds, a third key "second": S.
{"hour": 4, "minute": 30}
